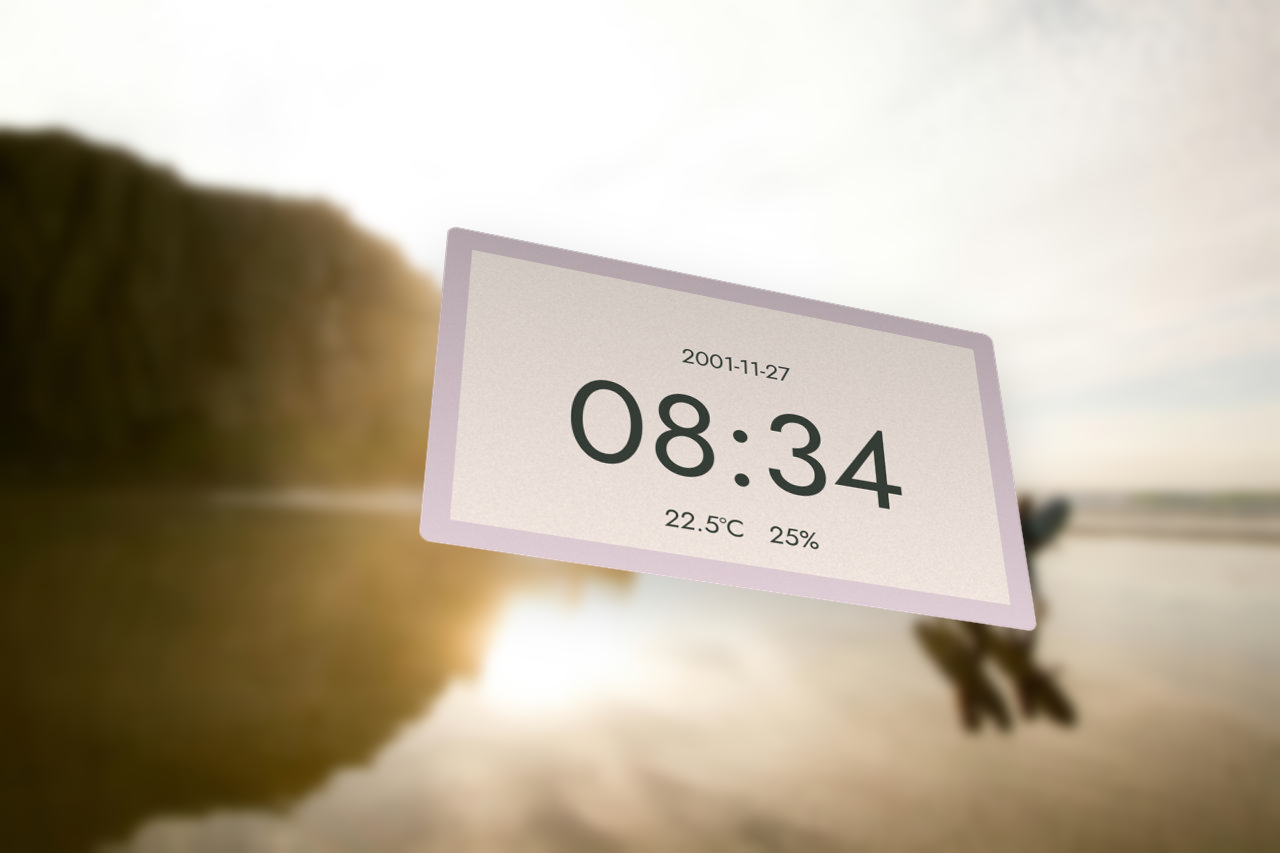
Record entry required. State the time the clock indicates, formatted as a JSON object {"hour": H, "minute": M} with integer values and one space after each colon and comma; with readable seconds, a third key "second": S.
{"hour": 8, "minute": 34}
